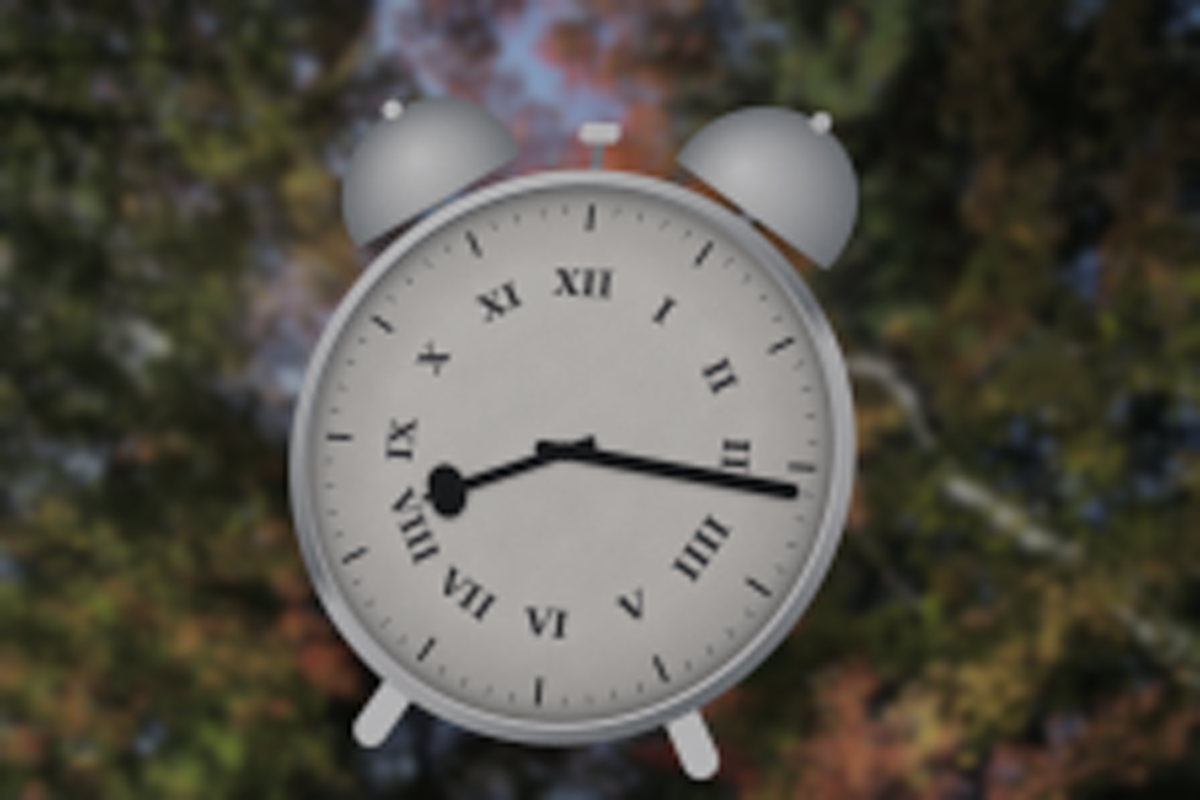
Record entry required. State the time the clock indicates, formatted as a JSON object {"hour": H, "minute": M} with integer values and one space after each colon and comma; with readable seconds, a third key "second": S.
{"hour": 8, "minute": 16}
